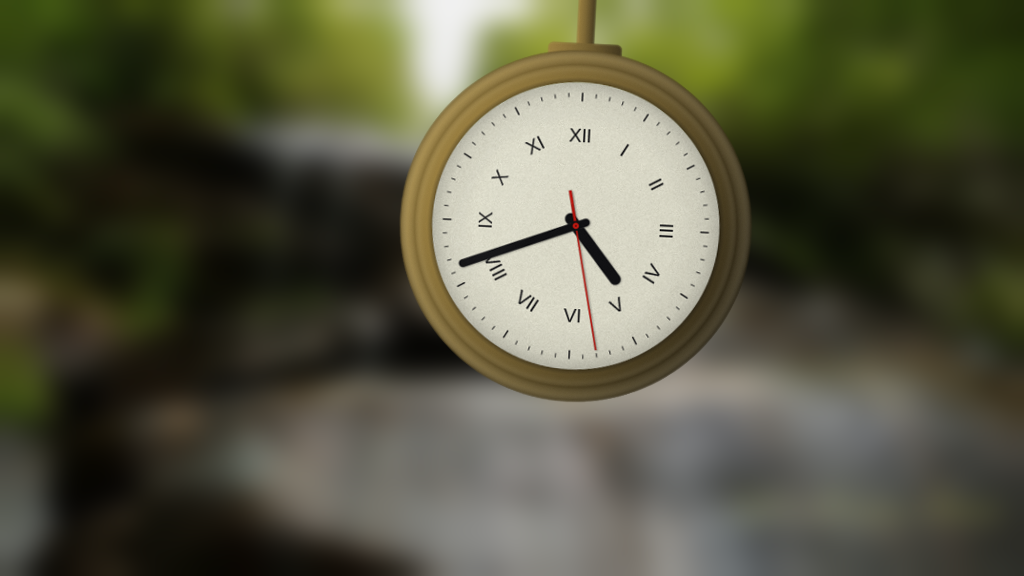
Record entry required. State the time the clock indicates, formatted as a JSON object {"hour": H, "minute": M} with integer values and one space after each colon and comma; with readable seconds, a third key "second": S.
{"hour": 4, "minute": 41, "second": 28}
